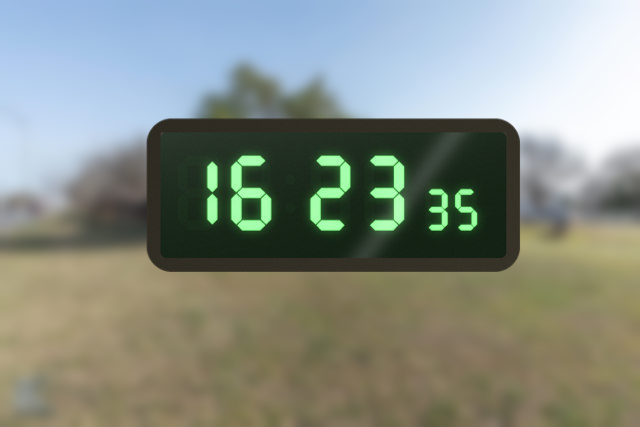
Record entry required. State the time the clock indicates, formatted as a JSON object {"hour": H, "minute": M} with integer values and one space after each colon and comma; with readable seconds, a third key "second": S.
{"hour": 16, "minute": 23, "second": 35}
